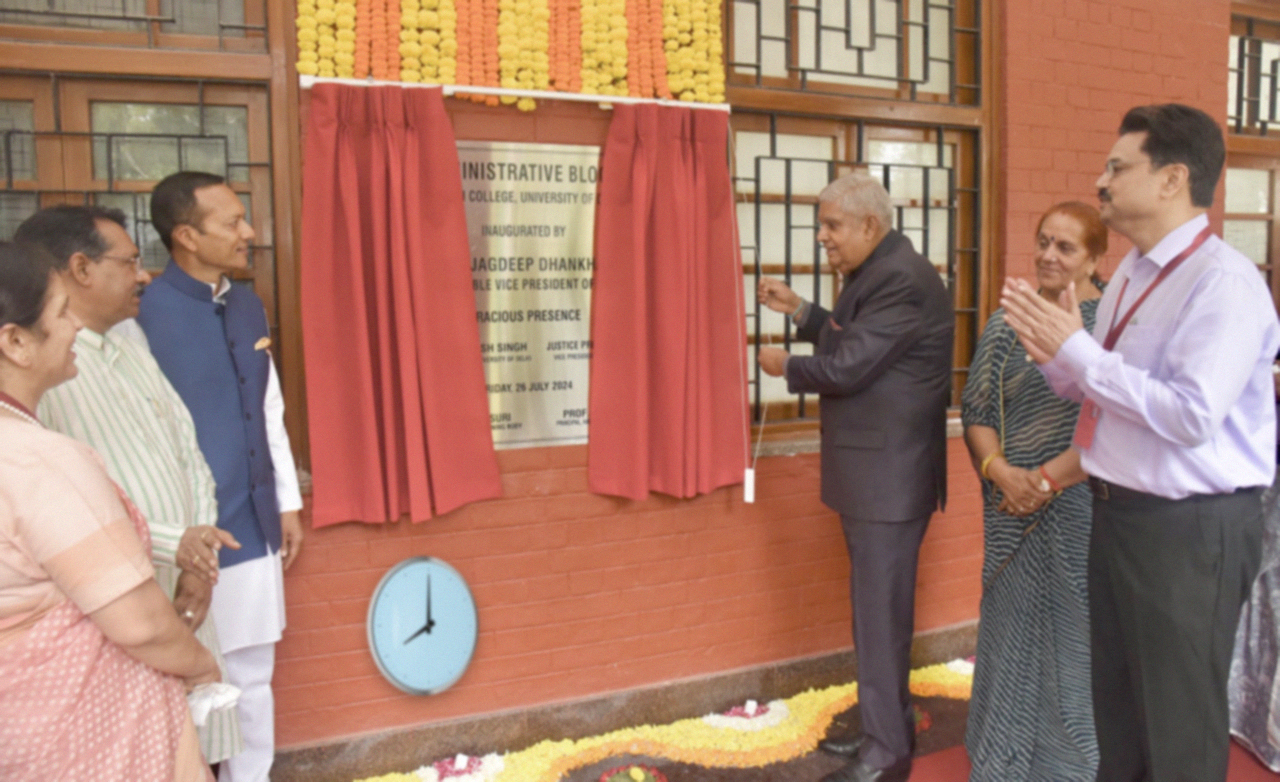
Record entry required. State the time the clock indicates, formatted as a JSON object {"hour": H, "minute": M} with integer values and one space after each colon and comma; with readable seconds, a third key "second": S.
{"hour": 8, "minute": 0}
